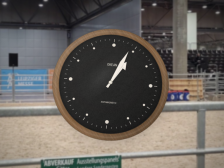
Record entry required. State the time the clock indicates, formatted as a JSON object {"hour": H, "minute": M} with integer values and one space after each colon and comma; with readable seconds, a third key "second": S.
{"hour": 1, "minute": 4}
